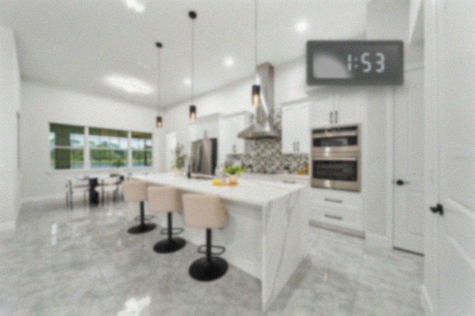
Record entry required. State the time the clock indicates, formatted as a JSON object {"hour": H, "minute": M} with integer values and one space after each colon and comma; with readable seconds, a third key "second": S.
{"hour": 1, "minute": 53}
